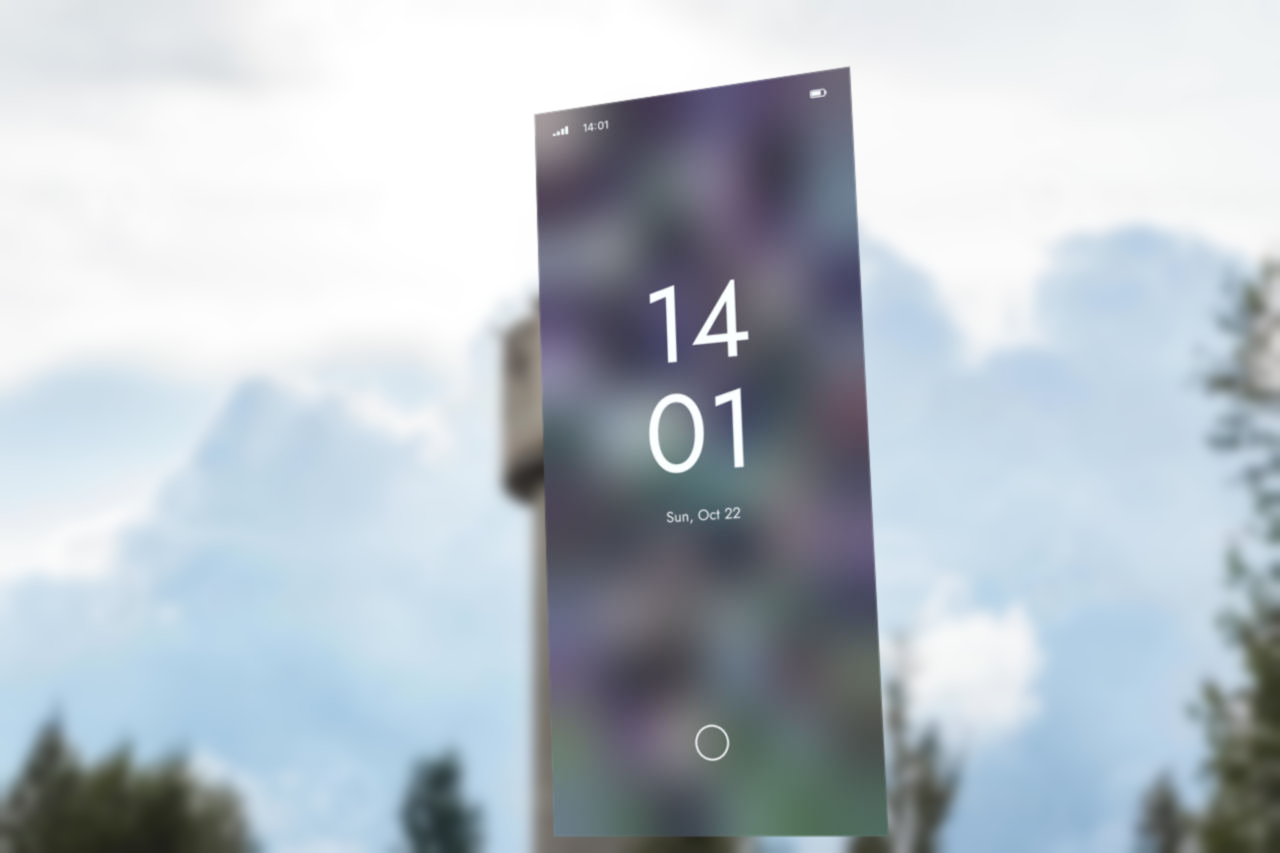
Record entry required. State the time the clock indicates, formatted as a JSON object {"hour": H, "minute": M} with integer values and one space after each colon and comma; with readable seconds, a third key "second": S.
{"hour": 14, "minute": 1}
